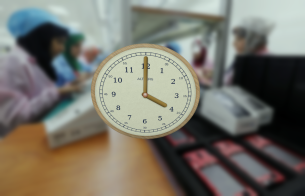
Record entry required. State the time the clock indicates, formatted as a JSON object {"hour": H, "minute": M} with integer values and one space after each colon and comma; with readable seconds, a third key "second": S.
{"hour": 4, "minute": 0}
